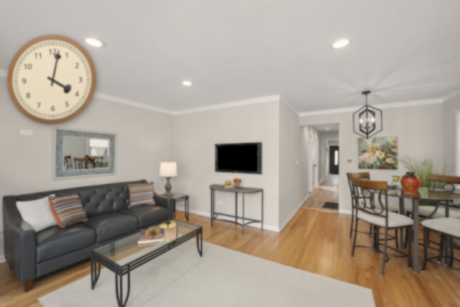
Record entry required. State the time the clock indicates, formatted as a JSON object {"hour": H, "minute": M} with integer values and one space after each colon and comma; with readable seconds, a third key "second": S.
{"hour": 4, "minute": 2}
